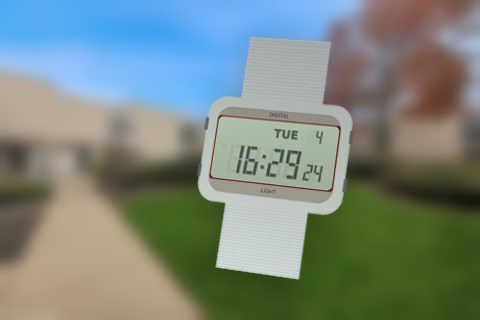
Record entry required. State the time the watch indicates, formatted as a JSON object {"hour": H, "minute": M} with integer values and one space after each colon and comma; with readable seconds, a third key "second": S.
{"hour": 16, "minute": 29, "second": 24}
